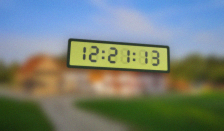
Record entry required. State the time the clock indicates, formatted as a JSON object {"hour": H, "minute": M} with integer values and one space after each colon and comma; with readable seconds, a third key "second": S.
{"hour": 12, "minute": 21, "second": 13}
